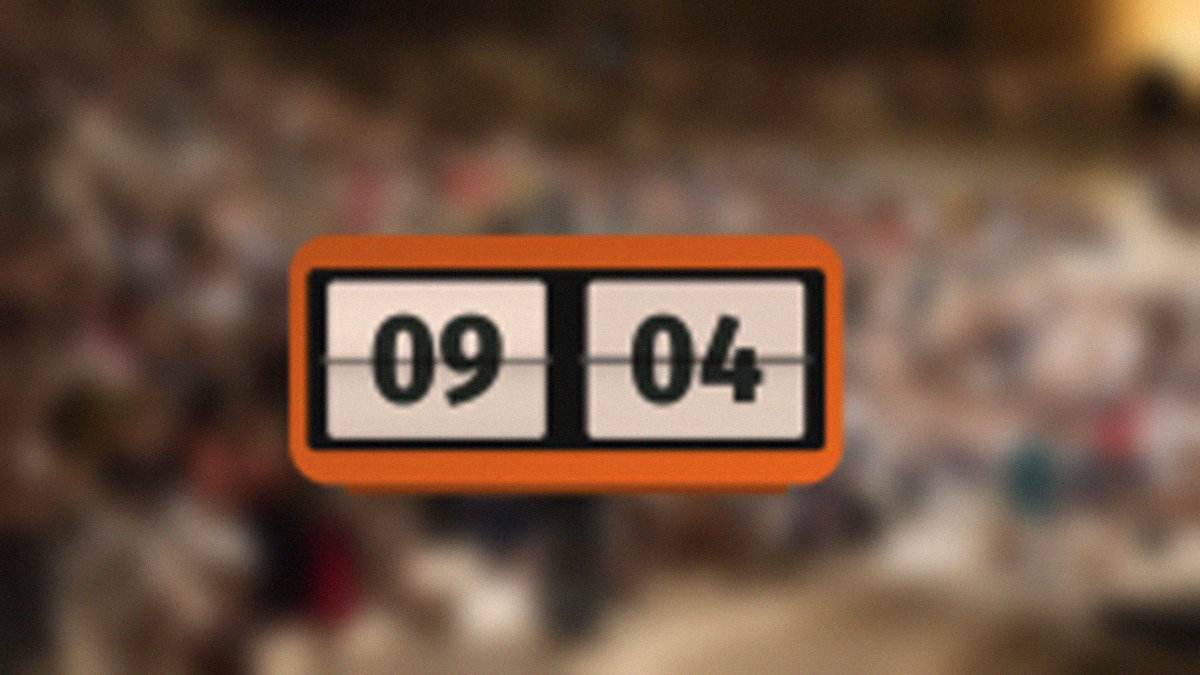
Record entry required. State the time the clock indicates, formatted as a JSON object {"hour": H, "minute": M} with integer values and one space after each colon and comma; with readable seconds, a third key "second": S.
{"hour": 9, "minute": 4}
